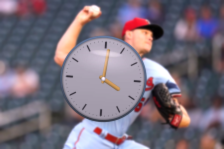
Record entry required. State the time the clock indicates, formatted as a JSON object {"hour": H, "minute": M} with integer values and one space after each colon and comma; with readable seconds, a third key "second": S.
{"hour": 4, "minute": 1}
